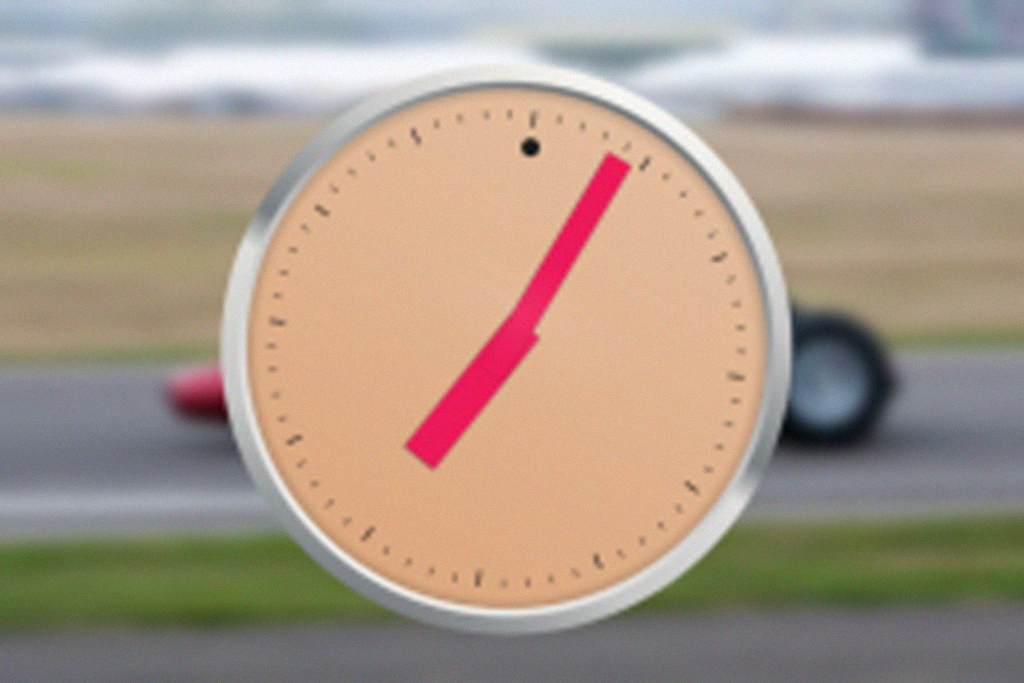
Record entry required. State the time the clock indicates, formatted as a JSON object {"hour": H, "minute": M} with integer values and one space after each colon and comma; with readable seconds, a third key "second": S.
{"hour": 7, "minute": 4}
